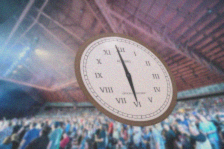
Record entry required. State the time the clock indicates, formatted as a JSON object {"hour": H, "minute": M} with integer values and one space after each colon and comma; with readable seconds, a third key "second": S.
{"hour": 5, "minute": 59}
